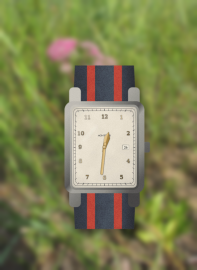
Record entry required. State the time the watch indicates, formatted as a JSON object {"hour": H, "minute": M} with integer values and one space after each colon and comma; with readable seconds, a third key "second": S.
{"hour": 12, "minute": 31}
